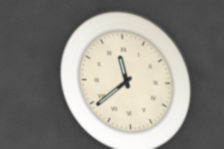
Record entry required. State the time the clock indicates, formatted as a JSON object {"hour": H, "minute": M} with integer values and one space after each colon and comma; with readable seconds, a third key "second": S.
{"hour": 11, "minute": 39}
